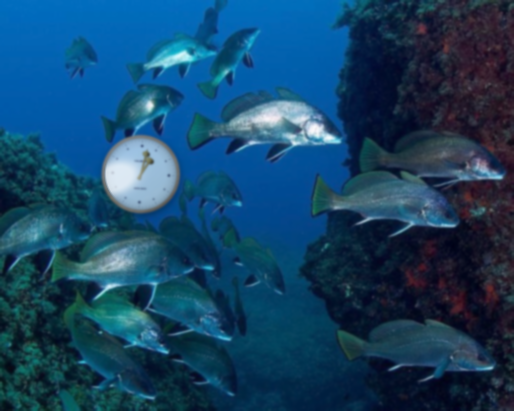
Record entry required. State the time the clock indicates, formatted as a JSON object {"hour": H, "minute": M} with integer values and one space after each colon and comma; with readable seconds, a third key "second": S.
{"hour": 1, "minute": 2}
